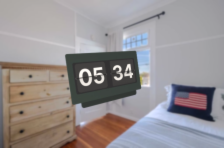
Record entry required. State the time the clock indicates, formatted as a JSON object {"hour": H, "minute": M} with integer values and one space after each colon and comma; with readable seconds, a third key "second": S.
{"hour": 5, "minute": 34}
